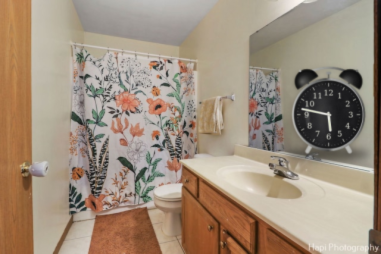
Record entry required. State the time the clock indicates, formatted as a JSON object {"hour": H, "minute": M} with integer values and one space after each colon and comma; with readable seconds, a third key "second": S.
{"hour": 5, "minute": 47}
